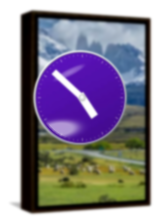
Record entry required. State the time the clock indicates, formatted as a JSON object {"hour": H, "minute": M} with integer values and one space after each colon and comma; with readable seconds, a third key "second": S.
{"hour": 4, "minute": 52}
